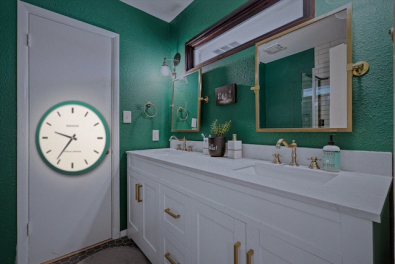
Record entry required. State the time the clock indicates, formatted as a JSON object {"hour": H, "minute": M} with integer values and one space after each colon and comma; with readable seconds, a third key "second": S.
{"hour": 9, "minute": 36}
